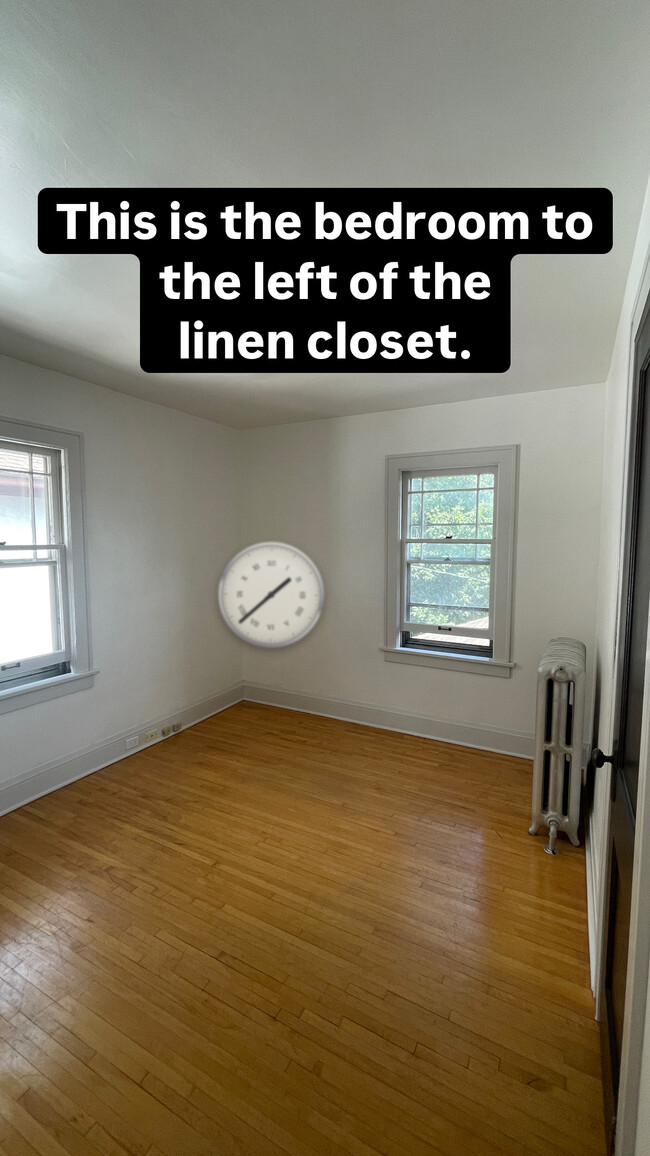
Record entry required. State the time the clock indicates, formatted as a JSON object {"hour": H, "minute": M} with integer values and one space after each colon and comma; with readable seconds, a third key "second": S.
{"hour": 1, "minute": 38}
